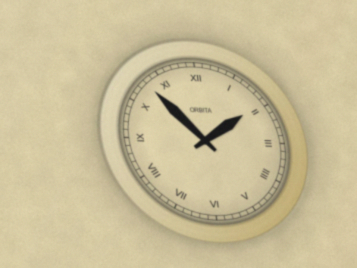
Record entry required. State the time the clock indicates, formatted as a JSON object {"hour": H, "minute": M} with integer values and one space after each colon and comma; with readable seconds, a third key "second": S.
{"hour": 1, "minute": 53}
